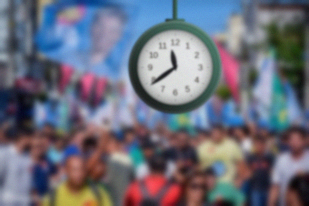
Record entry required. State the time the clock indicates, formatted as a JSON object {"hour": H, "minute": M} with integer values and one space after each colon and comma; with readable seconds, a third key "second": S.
{"hour": 11, "minute": 39}
